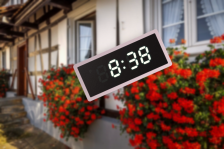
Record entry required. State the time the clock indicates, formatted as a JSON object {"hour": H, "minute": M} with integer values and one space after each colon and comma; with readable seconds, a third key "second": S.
{"hour": 8, "minute": 38}
